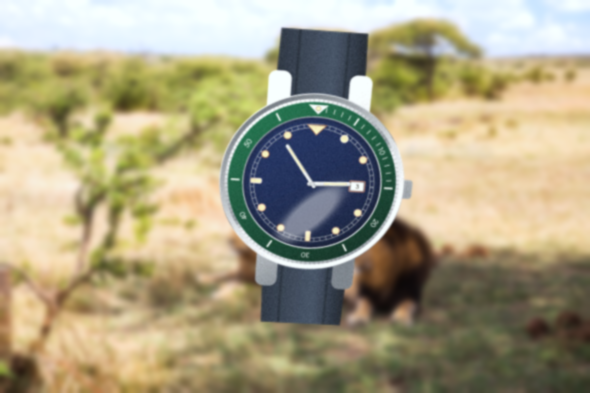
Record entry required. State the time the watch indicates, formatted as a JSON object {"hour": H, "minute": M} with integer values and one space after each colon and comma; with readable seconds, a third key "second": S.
{"hour": 2, "minute": 54}
